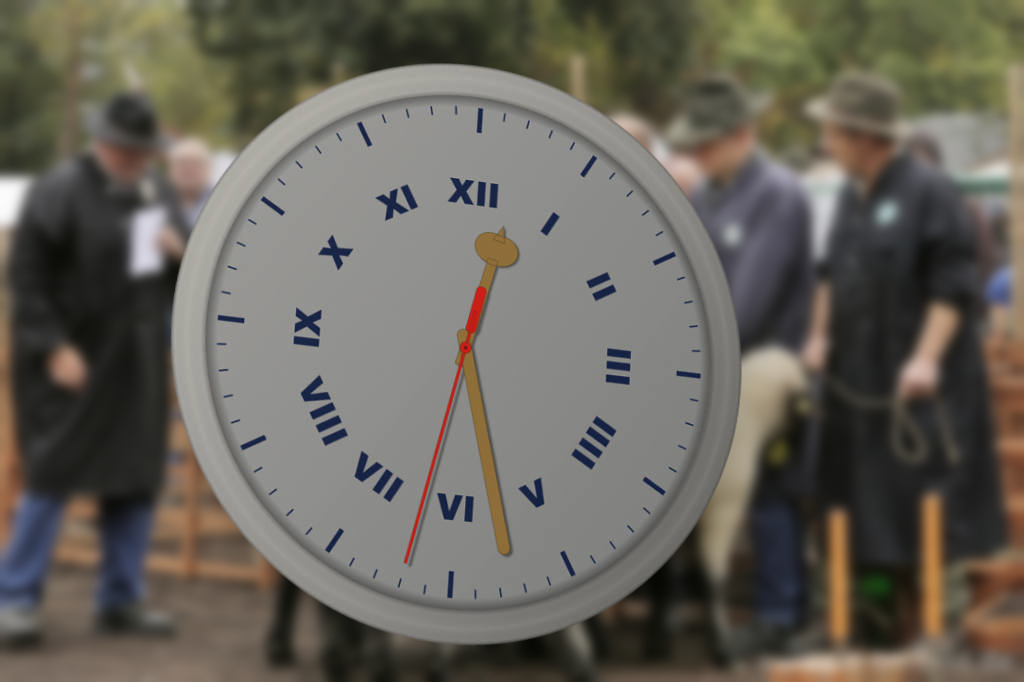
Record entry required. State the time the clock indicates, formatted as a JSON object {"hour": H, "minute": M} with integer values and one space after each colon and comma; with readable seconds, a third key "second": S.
{"hour": 12, "minute": 27, "second": 32}
